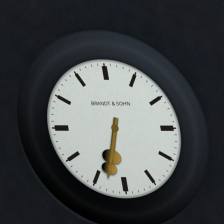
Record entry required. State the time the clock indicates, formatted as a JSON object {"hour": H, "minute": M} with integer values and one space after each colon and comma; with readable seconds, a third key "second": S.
{"hour": 6, "minute": 33}
